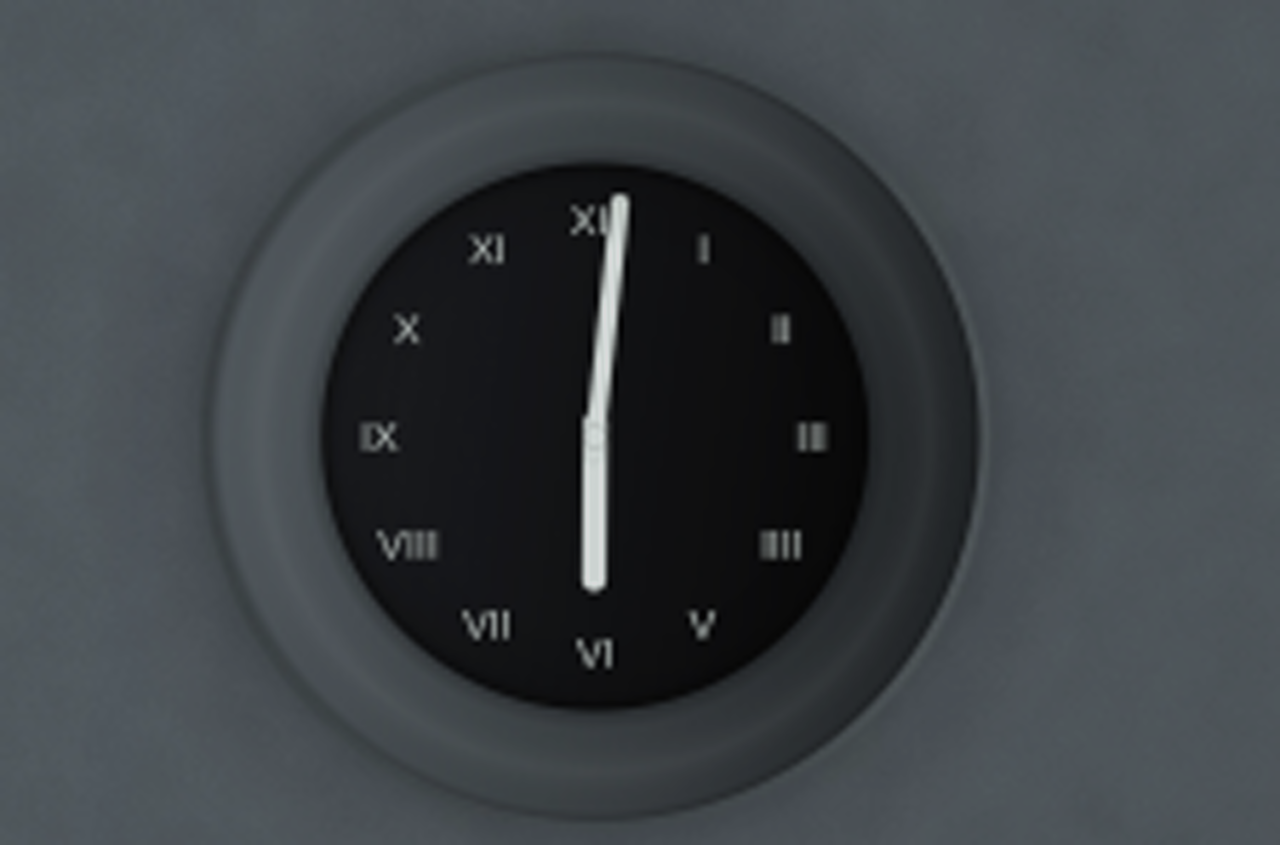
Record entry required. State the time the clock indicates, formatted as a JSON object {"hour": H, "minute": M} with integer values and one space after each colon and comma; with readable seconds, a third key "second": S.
{"hour": 6, "minute": 1}
